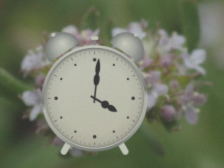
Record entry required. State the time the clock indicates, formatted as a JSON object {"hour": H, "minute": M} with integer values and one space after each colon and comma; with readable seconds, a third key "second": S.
{"hour": 4, "minute": 1}
